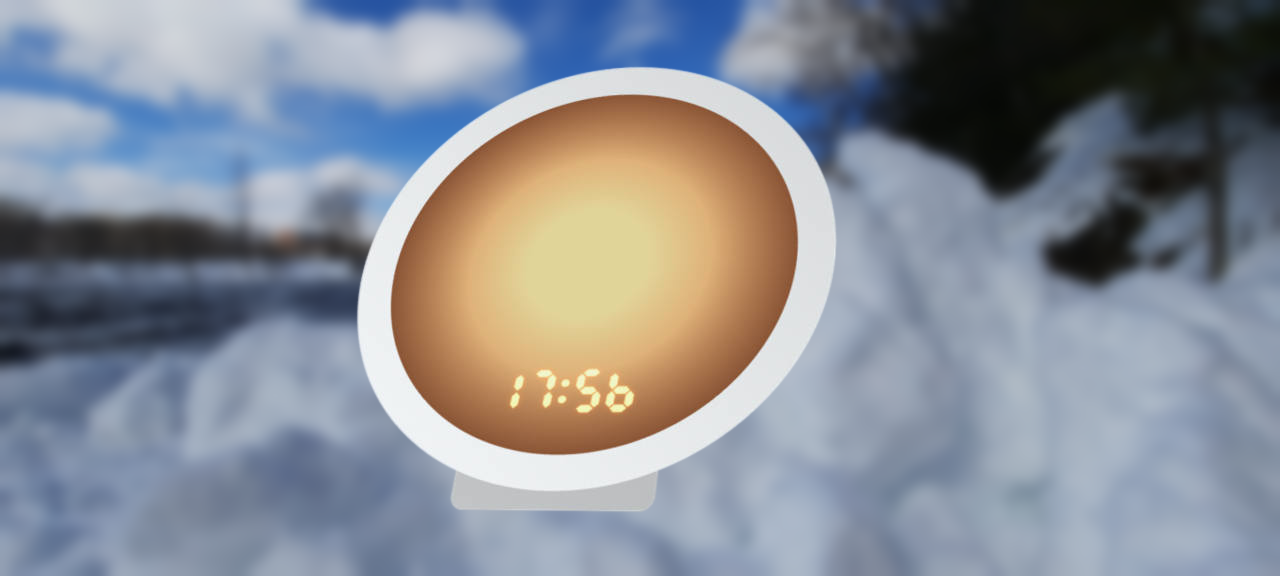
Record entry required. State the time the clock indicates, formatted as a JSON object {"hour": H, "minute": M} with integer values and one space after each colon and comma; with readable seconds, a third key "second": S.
{"hour": 17, "minute": 56}
